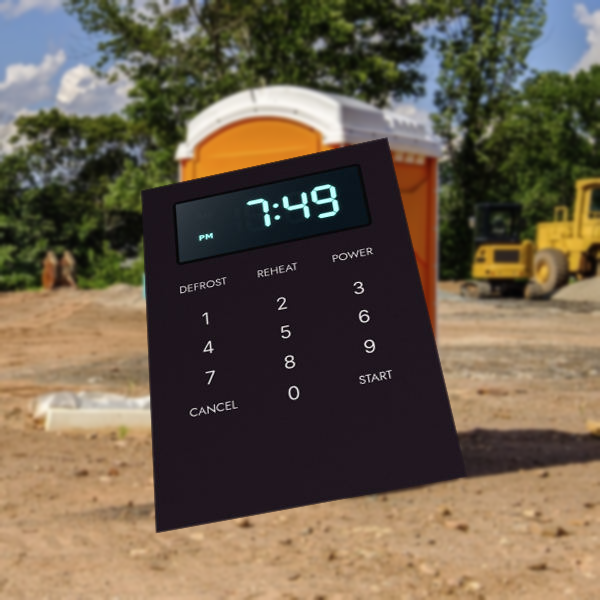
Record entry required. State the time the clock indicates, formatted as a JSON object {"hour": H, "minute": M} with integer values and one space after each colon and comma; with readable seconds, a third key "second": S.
{"hour": 7, "minute": 49}
